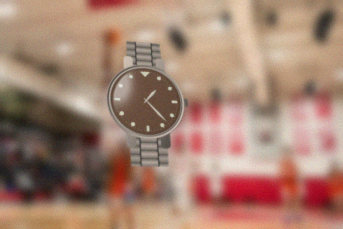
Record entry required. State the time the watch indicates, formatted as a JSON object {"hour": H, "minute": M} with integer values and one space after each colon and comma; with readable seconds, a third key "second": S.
{"hour": 1, "minute": 23}
